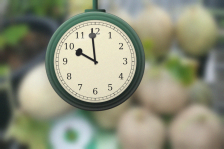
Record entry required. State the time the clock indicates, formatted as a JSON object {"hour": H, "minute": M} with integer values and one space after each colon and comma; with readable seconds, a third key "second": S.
{"hour": 9, "minute": 59}
